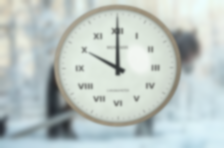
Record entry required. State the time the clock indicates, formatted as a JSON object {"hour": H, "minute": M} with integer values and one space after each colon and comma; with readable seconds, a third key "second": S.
{"hour": 10, "minute": 0}
